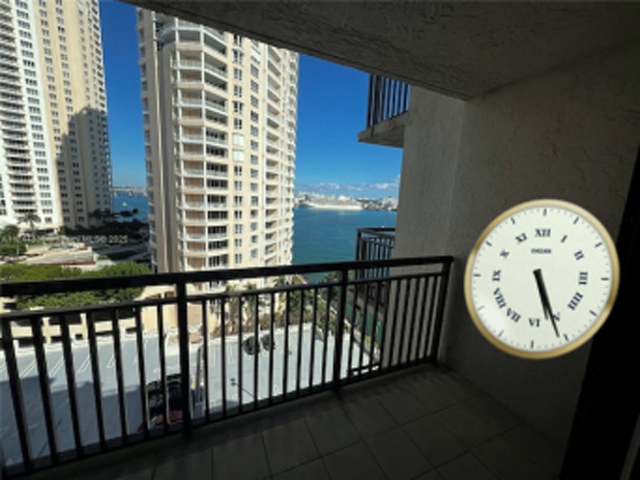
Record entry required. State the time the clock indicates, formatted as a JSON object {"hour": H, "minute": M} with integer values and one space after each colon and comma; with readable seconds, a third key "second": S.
{"hour": 5, "minute": 26}
